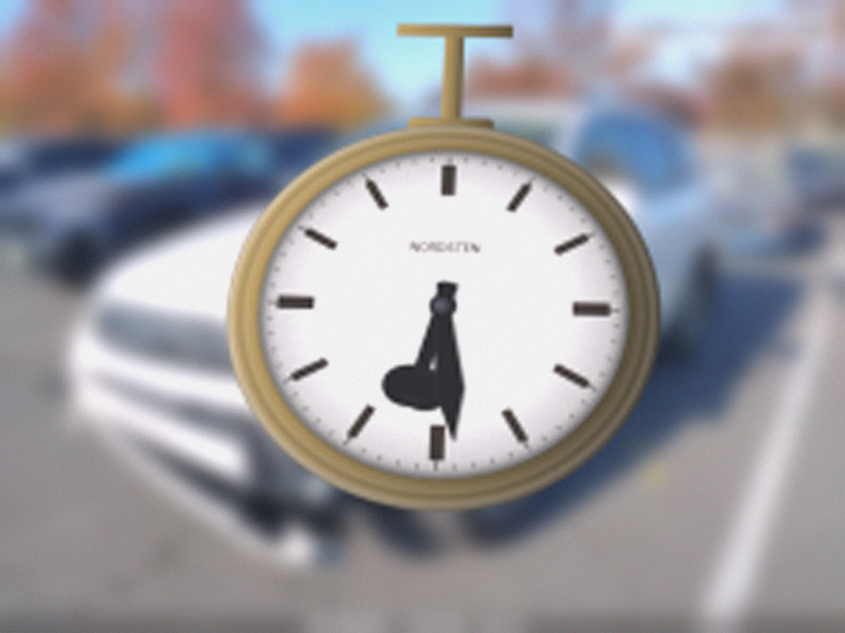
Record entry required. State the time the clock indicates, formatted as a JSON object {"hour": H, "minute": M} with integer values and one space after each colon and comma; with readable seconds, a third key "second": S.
{"hour": 6, "minute": 29}
